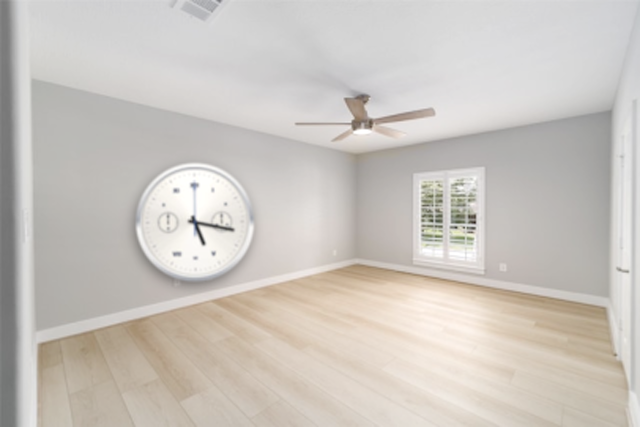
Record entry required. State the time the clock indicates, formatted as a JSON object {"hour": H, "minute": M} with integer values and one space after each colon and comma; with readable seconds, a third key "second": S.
{"hour": 5, "minute": 17}
